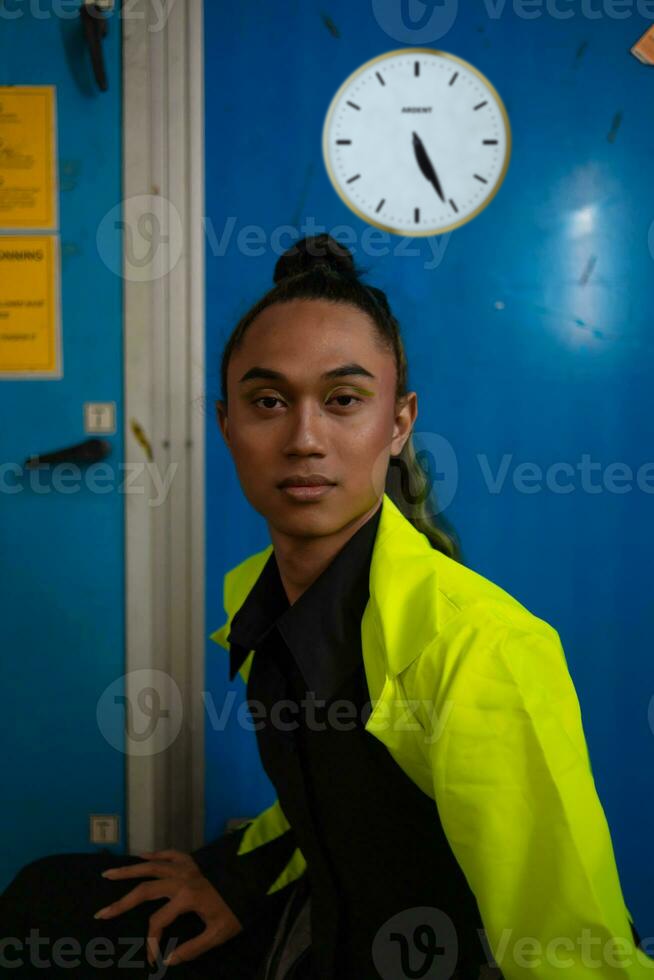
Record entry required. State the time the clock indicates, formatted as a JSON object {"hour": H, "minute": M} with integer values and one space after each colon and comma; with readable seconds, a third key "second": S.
{"hour": 5, "minute": 26}
